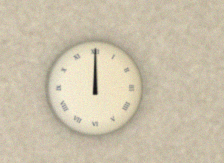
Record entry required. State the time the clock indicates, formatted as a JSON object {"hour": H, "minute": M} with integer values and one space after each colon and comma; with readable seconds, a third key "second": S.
{"hour": 12, "minute": 0}
